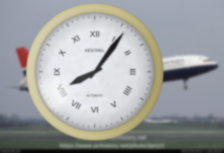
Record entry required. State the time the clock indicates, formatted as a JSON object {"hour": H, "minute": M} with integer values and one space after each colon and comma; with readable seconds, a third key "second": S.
{"hour": 8, "minute": 6}
